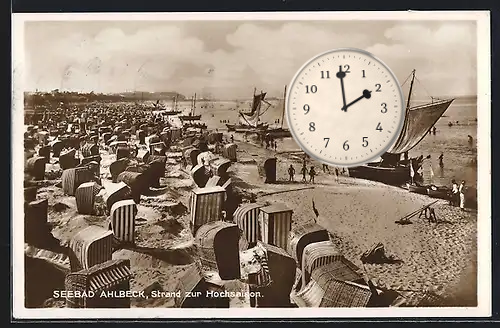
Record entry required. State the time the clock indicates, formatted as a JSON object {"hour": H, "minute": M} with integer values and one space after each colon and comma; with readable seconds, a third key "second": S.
{"hour": 1, "minute": 59}
